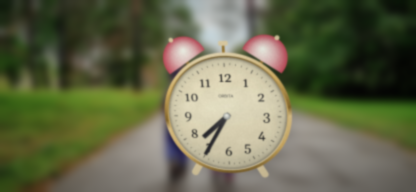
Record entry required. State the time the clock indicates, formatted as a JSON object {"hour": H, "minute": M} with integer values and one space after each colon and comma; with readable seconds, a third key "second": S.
{"hour": 7, "minute": 35}
